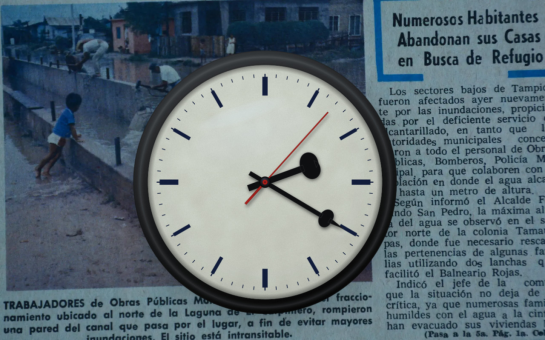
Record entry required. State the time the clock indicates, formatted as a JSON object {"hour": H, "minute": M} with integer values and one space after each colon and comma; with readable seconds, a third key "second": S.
{"hour": 2, "minute": 20, "second": 7}
